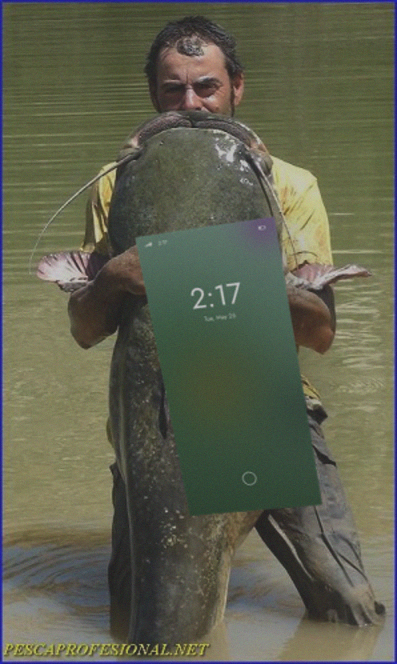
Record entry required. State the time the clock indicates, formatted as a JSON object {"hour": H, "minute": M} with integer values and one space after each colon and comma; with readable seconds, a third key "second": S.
{"hour": 2, "minute": 17}
